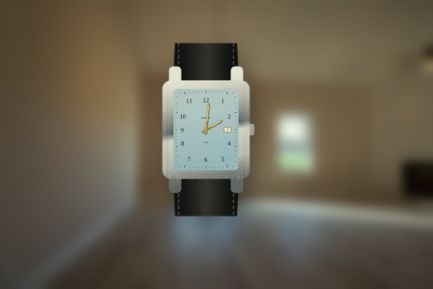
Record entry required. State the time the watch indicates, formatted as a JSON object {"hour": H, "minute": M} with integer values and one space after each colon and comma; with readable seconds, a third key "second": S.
{"hour": 2, "minute": 1}
